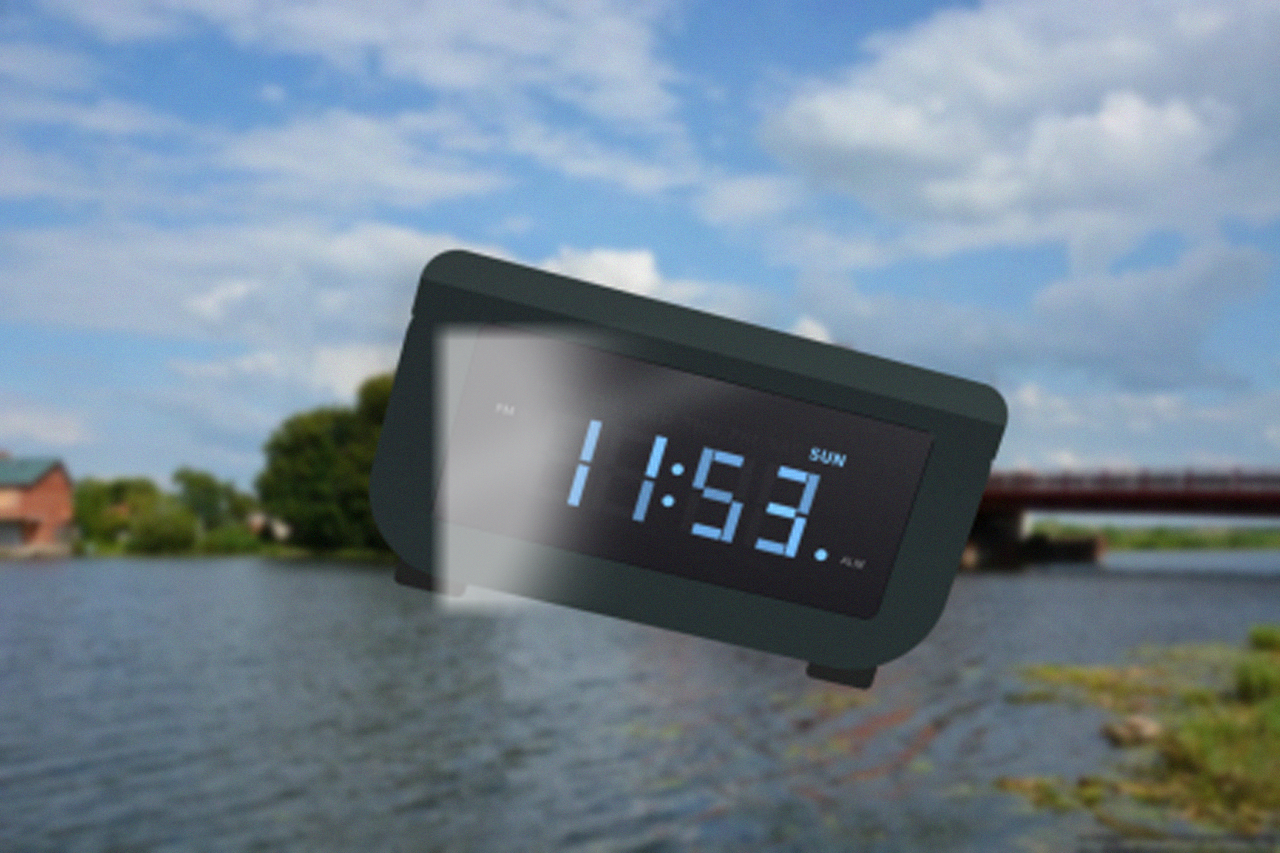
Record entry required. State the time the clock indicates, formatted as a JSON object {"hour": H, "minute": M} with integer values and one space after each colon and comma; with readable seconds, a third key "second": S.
{"hour": 11, "minute": 53}
